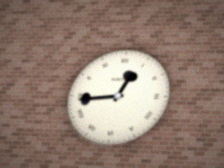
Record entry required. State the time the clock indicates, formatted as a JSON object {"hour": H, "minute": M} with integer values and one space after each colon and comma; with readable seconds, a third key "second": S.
{"hour": 12, "minute": 44}
